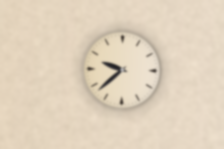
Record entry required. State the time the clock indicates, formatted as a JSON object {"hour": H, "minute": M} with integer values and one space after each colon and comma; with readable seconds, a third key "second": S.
{"hour": 9, "minute": 38}
